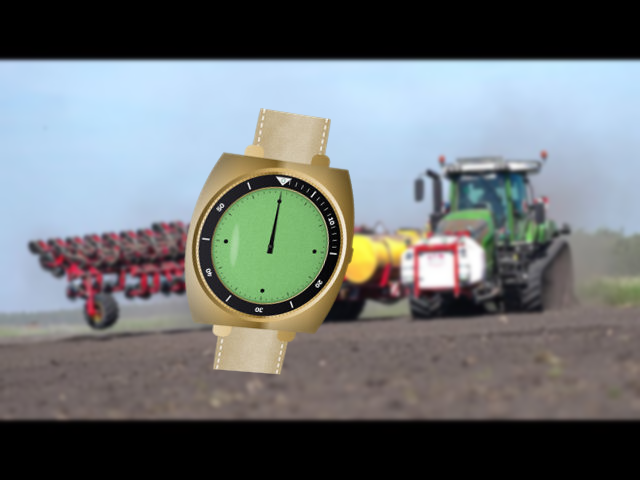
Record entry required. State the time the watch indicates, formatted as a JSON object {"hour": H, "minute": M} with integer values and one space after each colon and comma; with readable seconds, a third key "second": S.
{"hour": 12, "minute": 0}
